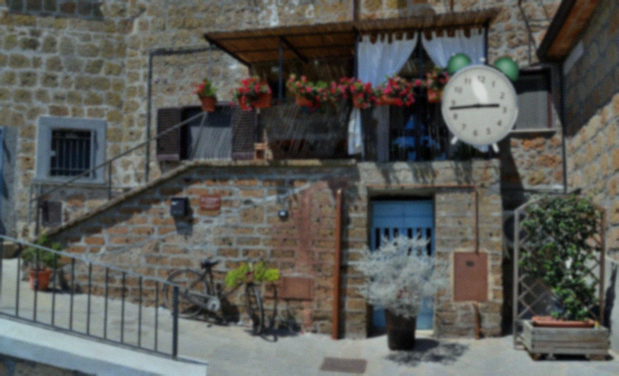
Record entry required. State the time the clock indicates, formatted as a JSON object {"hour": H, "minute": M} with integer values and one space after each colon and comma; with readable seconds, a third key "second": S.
{"hour": 2, "minute": 43}
